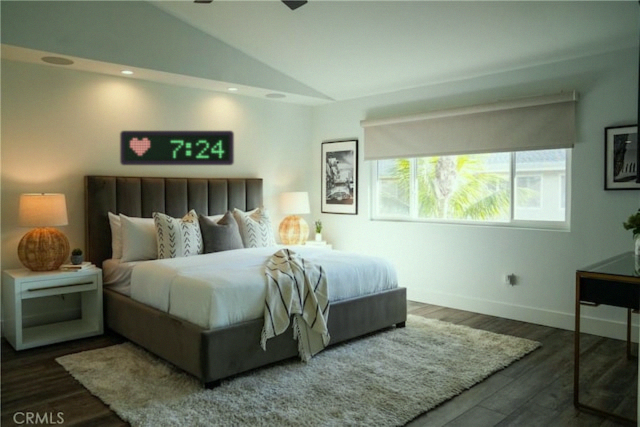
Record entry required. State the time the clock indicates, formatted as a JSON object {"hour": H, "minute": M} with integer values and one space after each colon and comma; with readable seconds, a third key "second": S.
{"hour": 7, "minute": 24}
